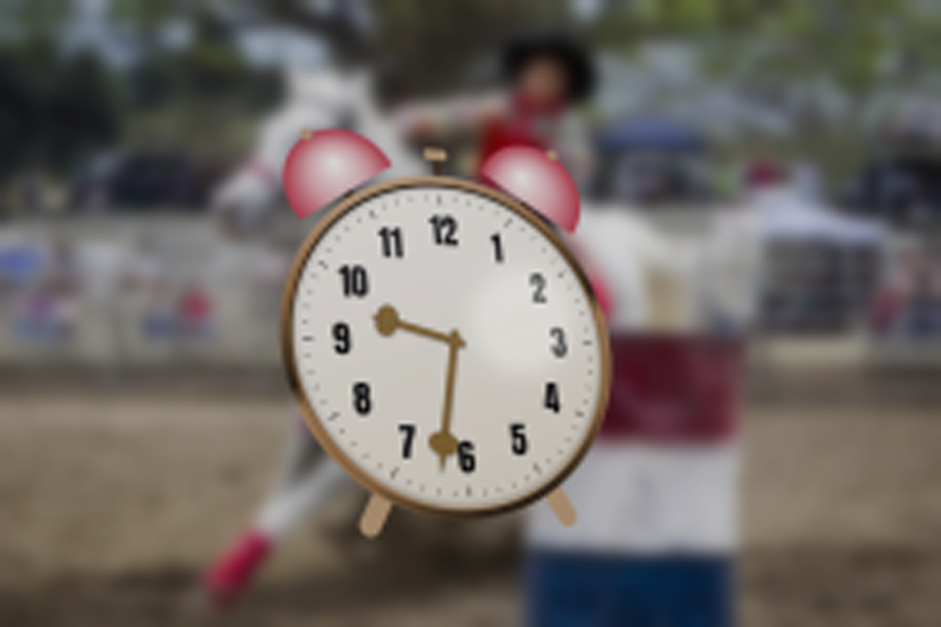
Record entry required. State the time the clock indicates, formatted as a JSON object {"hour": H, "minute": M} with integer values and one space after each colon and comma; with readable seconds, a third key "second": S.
{"hour": 9, "minute": 32}
